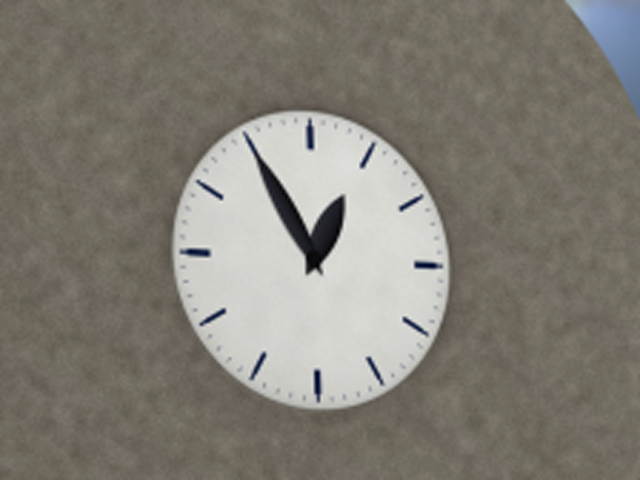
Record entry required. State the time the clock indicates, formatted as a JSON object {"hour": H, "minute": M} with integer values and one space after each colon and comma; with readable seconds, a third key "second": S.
{"hour": 12, "minute": 55}
